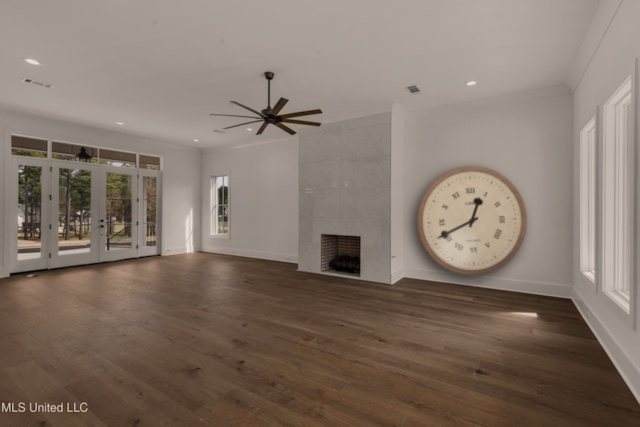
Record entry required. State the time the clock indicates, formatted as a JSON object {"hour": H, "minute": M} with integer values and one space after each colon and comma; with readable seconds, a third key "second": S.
{"hour": 12, "minute": 41}
